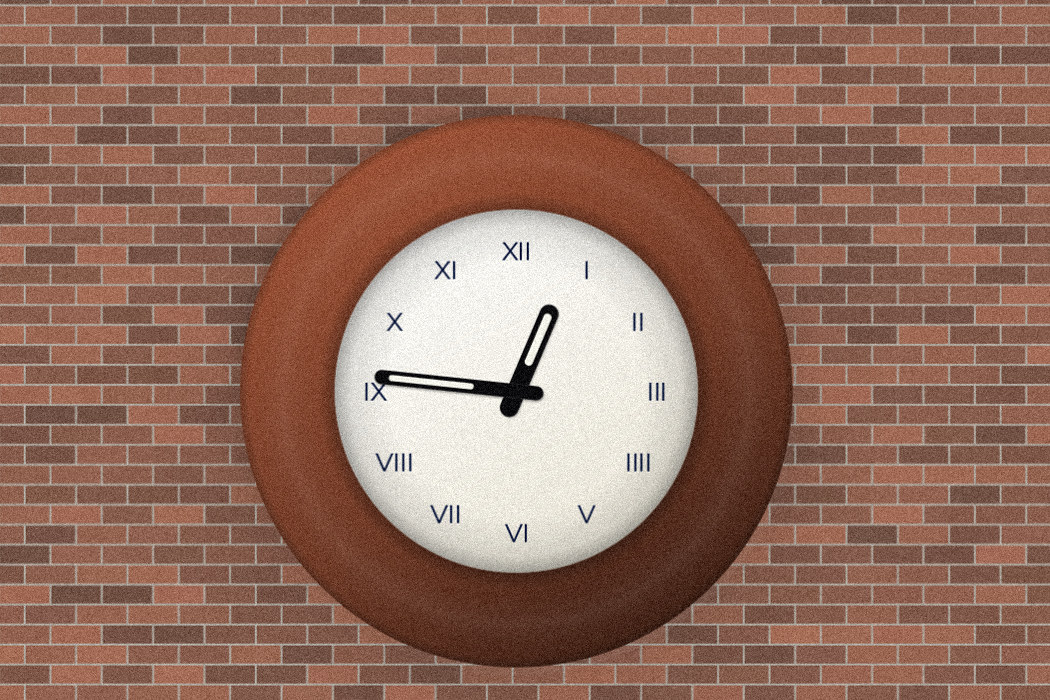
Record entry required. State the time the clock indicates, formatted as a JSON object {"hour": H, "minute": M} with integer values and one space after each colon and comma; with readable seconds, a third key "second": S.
{"hour": 12, "minute": 46}
